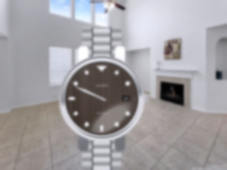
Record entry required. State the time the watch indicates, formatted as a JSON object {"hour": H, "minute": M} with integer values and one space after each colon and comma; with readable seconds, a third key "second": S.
{"hour": 9, "minute": 49}
